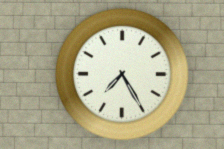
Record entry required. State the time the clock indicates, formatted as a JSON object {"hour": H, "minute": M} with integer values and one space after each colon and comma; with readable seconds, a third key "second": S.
{"hour": 7, "minute": 25}
